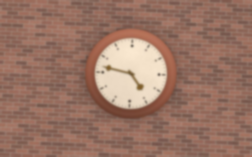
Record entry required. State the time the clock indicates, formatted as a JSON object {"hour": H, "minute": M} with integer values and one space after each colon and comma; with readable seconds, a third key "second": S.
{"hour": 4, "minute": 47}
